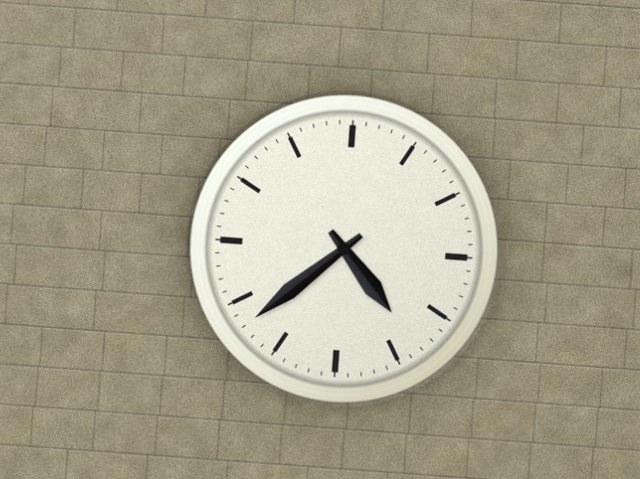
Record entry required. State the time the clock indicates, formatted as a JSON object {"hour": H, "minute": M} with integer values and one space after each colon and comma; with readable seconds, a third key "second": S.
{"hour": 4, "minute": 38}
